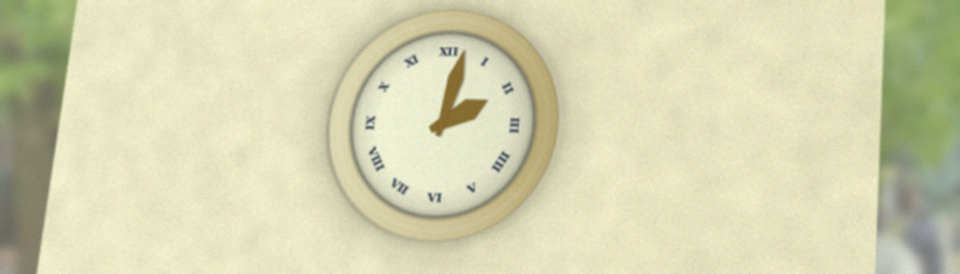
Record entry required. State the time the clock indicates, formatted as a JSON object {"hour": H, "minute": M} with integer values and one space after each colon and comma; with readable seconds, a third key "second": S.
{"hour": 2, "minute": 2}
